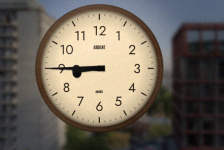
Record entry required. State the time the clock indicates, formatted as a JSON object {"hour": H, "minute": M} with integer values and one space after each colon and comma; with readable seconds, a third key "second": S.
{"hour": 8, "minute": 45}
